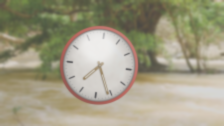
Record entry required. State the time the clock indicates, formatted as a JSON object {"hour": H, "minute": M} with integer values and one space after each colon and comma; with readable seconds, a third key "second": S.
{"hour": 7, "minute": 26}
